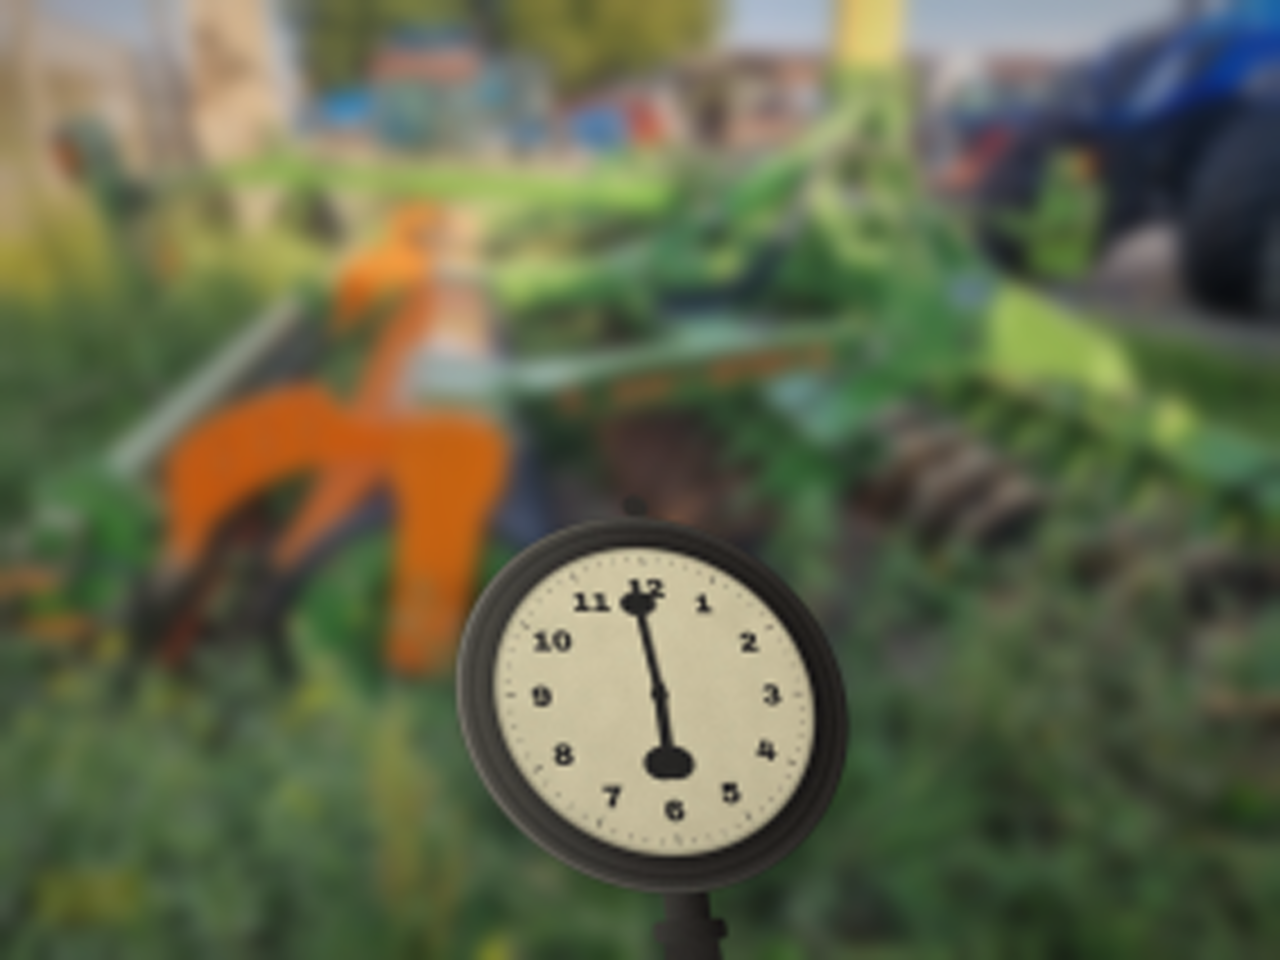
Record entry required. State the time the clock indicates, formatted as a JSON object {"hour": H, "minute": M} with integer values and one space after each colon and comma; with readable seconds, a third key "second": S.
{"hour": 5, "minute": 59}
